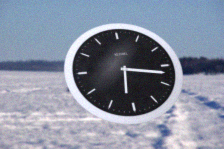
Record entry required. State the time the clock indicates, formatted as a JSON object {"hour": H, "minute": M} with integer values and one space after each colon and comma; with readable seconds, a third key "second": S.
{"hour": 6, "minute": 17}
